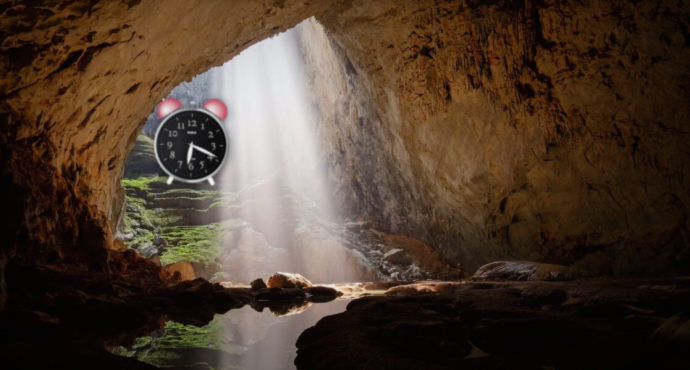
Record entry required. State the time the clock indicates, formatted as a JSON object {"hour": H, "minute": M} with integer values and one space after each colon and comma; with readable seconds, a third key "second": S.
{"hour": 6, "minute": 19}
